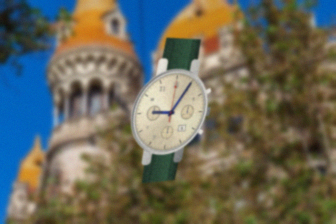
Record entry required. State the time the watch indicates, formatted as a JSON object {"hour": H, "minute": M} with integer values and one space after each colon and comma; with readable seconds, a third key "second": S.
{"hour": 9, "minute": 5}
